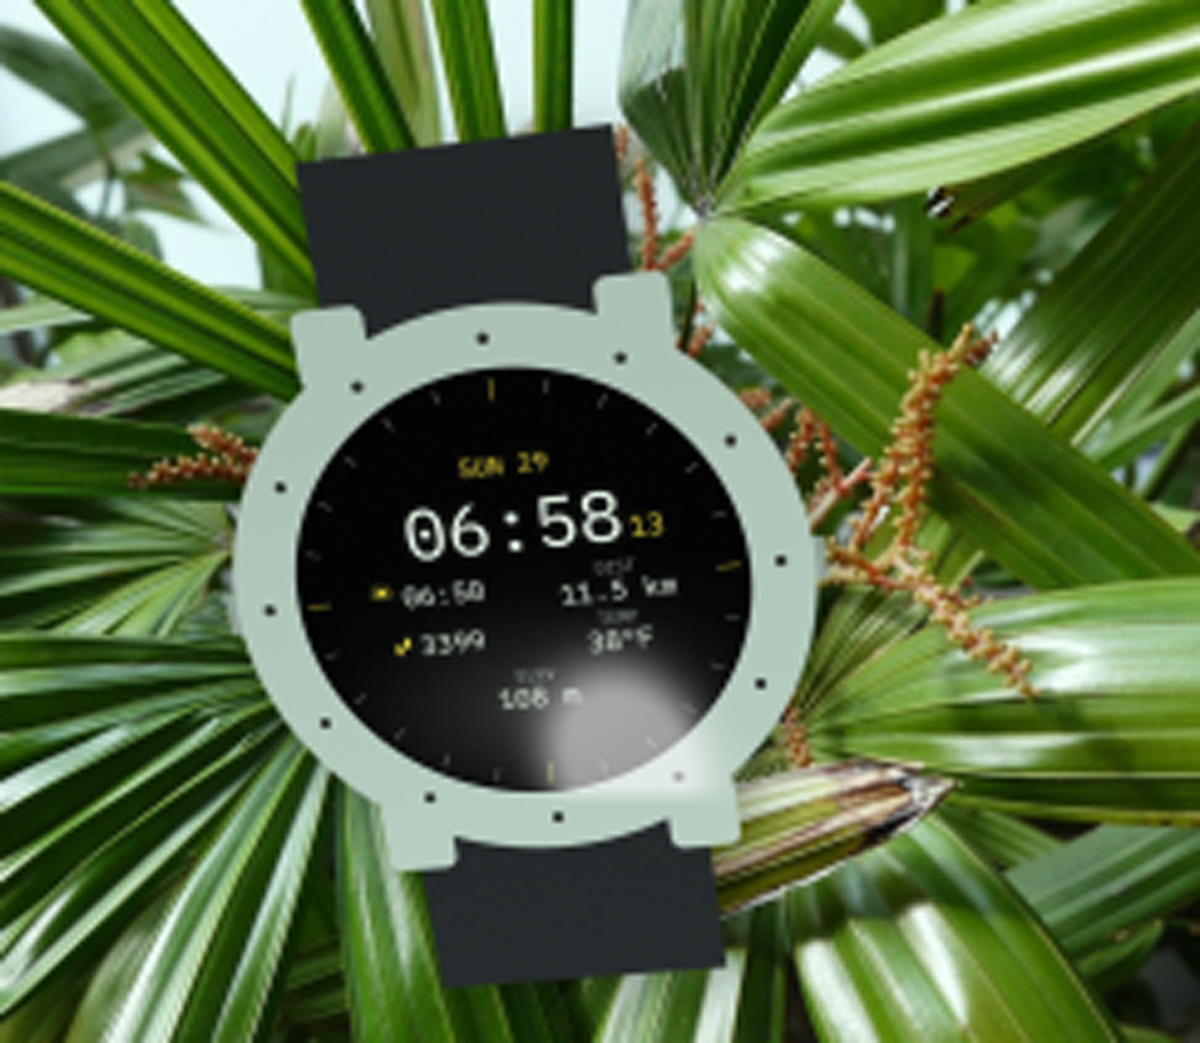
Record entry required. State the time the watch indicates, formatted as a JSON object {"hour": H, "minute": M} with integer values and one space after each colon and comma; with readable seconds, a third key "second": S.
{"hour": 6, "minute": 58}
